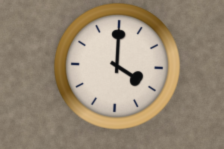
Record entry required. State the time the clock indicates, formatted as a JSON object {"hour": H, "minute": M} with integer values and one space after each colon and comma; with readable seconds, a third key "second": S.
{"hour": 4, "minute": 0}
